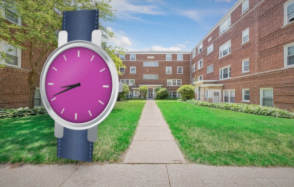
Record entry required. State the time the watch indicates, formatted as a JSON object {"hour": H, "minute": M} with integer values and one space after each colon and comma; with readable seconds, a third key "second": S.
{"hour": 8, "minute": 41}
